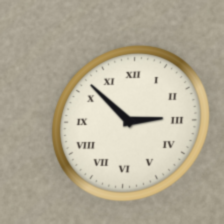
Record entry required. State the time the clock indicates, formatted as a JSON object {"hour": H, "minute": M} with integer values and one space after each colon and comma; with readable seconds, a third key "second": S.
{"hour": 2, "minute": 52}
